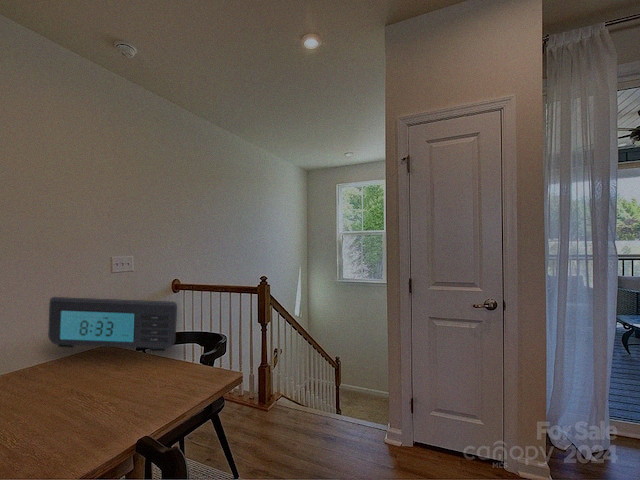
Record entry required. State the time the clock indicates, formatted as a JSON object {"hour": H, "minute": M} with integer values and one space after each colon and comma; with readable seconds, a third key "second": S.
{"hour": 8, "minute": 33}
